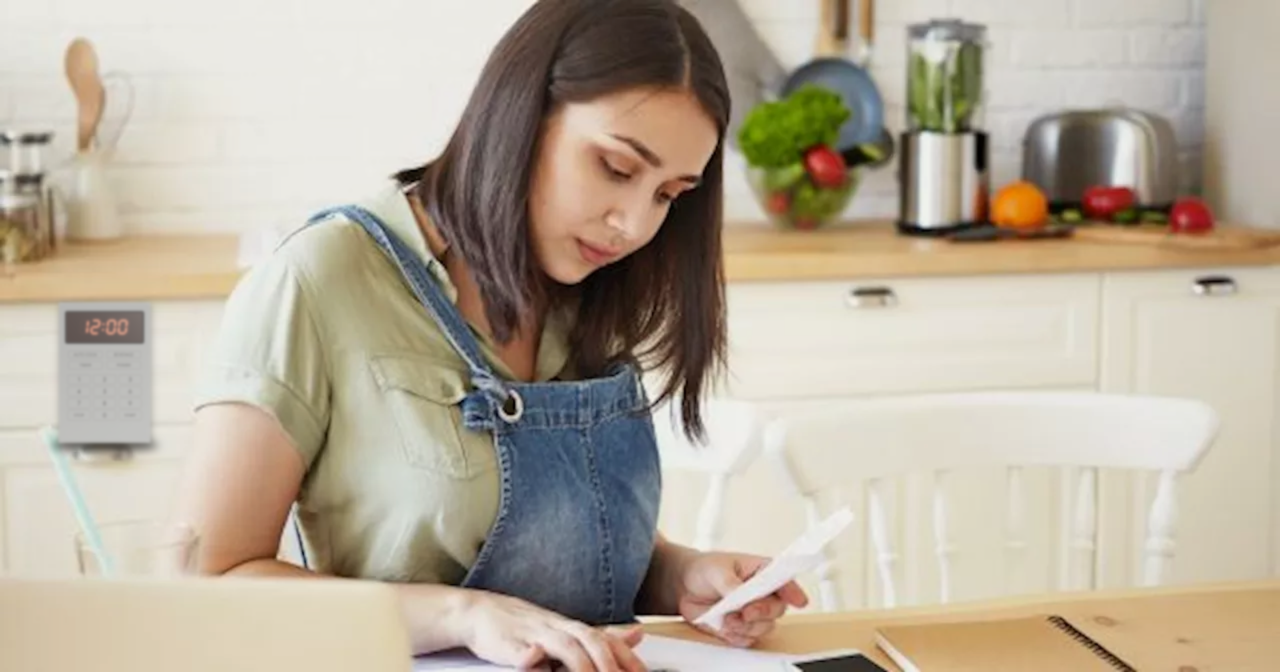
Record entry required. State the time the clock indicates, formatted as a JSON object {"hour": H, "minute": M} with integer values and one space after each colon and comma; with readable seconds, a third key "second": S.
{"hour": 12, "minute": 0}
